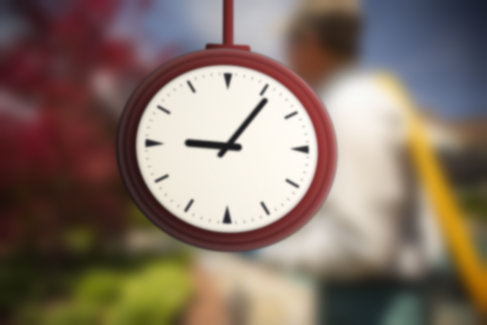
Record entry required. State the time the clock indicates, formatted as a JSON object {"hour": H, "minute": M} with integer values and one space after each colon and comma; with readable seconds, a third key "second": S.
{"hour": 9, "minute": 6}
